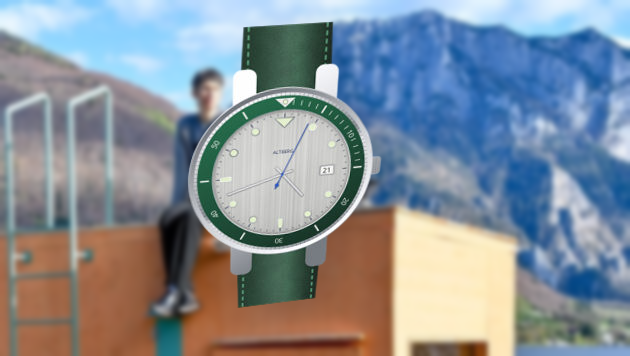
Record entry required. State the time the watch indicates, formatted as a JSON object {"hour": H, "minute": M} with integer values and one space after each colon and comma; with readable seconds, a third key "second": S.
{"hour": 4, "minute": 42, "second": 4}
